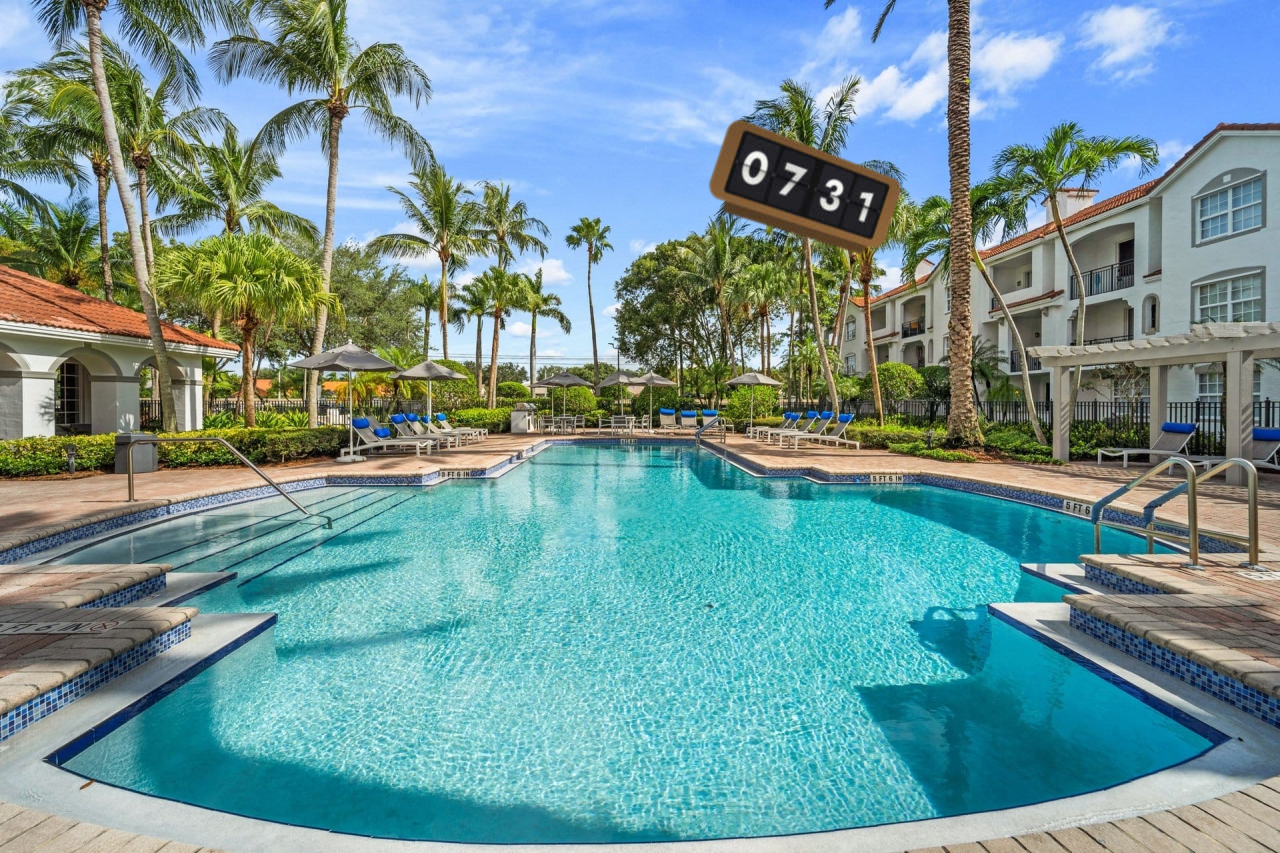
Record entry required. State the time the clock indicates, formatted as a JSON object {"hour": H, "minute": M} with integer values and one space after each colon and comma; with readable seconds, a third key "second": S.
{"hour": 7, "minute": 31}
